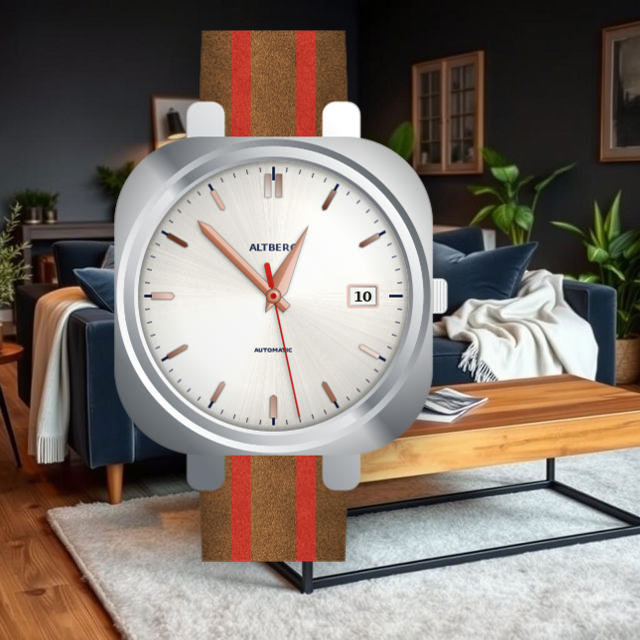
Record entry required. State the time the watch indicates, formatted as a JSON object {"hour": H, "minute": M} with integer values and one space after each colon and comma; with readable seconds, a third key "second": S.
{"hour": 12, "minute": 52, "second": 28}
